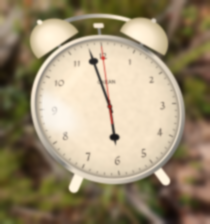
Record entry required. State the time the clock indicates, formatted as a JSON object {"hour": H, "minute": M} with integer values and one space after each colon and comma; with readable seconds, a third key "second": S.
{"hour": 5, "minute": 58, "second": 0}
